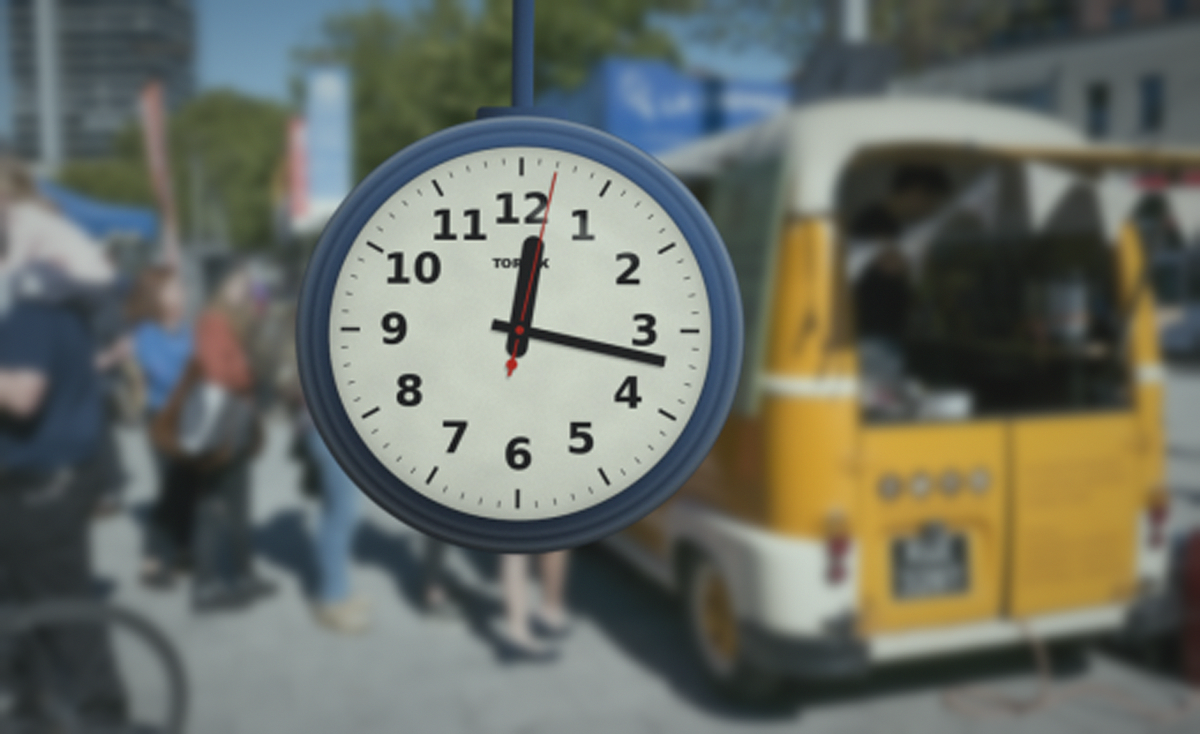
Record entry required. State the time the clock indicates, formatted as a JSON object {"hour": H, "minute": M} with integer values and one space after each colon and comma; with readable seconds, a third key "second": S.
{"hour": 12, "minute": 17, "second": 2}
